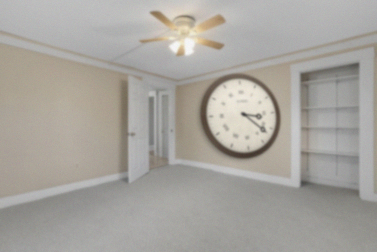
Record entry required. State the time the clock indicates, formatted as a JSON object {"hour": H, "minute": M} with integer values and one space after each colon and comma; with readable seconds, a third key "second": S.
{"hour": 3, "minute": 22}
